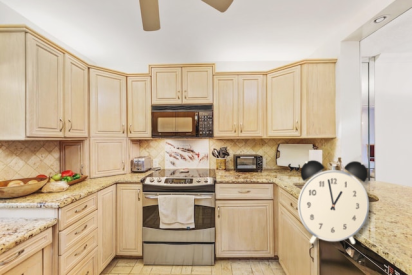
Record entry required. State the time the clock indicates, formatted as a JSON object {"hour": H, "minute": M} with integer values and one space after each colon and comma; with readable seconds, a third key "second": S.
{"hour": 12, "minute": 58}
